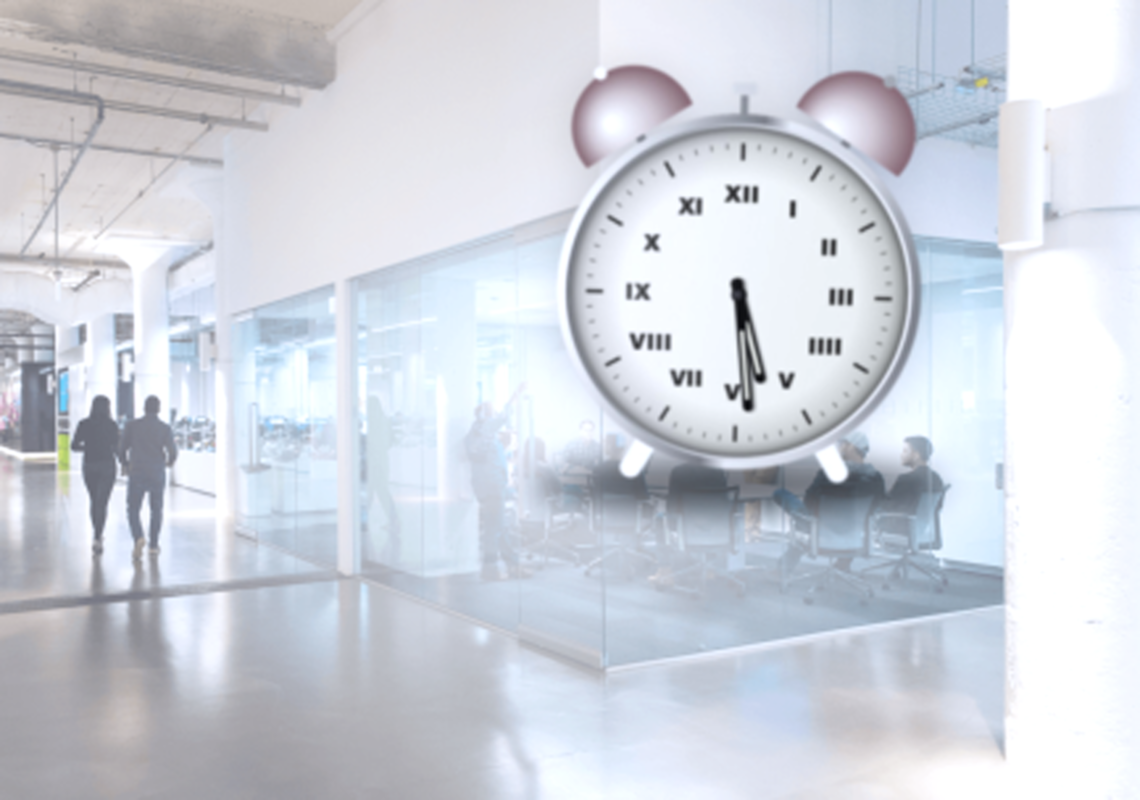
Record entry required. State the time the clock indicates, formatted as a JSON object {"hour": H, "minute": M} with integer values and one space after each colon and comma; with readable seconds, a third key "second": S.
{"hour": 5, "minute": 29}
